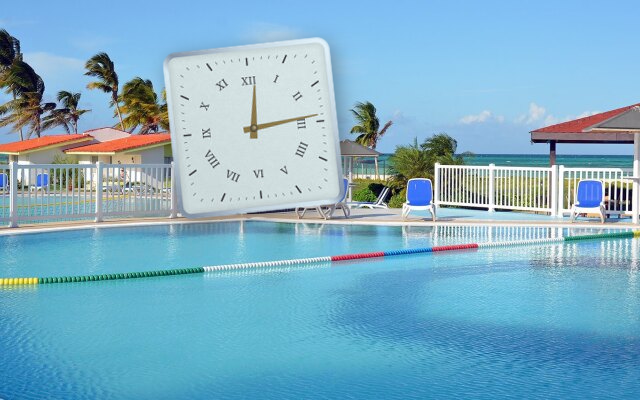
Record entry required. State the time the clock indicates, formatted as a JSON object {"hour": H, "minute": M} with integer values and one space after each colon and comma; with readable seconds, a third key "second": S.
{"hour": 12, "minute": 14}
